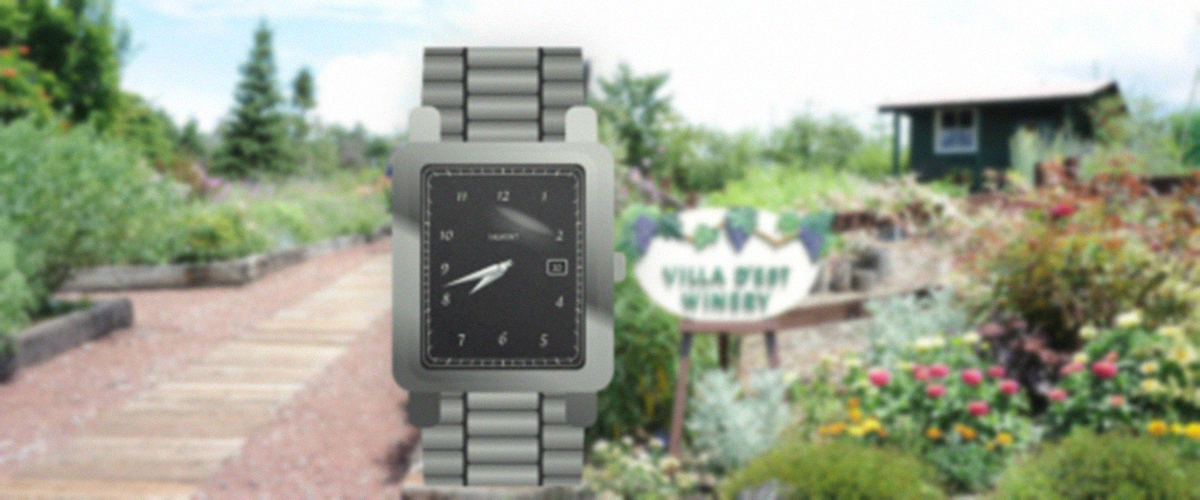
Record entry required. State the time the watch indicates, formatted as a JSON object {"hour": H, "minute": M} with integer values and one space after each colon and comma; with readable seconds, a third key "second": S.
{"hour": 7, "minute": 42}
